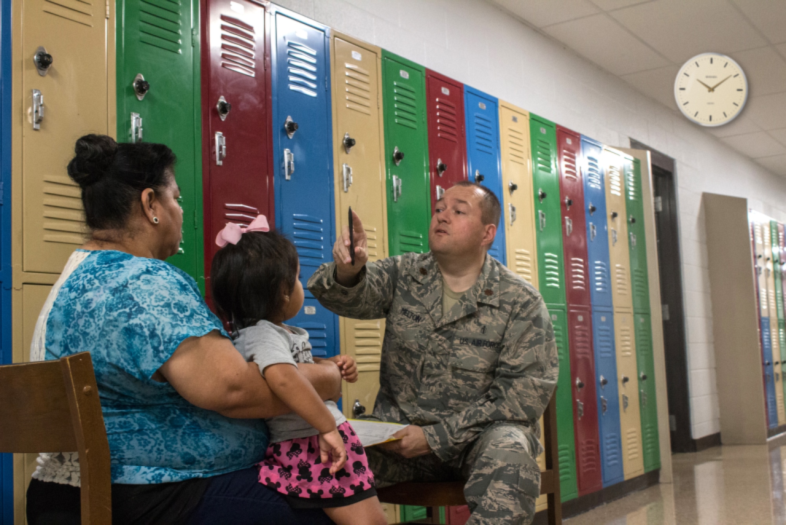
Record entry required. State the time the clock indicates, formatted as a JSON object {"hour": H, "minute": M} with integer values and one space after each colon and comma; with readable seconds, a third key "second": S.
{"hour": 10, "minute": 9}
